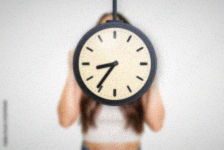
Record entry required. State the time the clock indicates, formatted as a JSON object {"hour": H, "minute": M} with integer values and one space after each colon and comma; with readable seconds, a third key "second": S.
{"hour": 8, "minute": 36}
